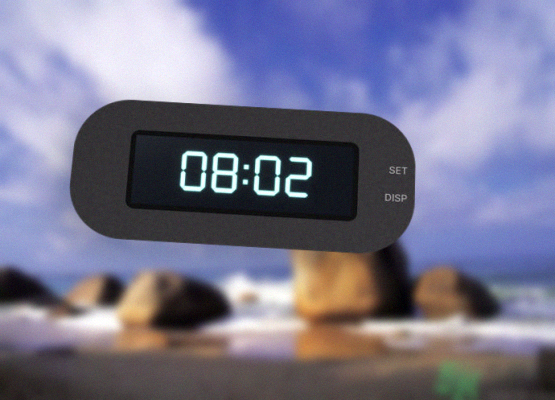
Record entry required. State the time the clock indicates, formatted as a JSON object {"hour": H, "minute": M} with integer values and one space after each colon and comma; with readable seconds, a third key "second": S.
{"hour": 8, "minute": 2}
